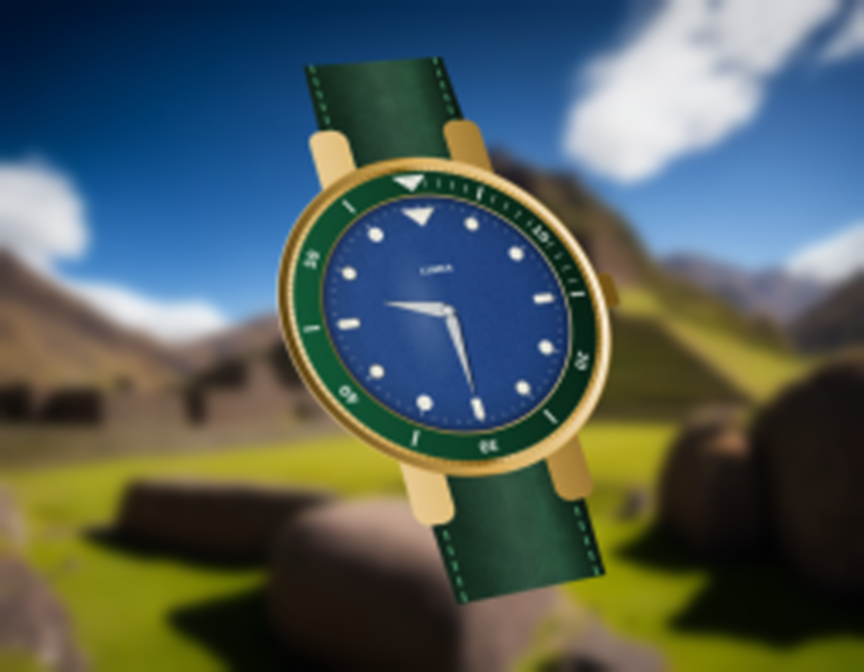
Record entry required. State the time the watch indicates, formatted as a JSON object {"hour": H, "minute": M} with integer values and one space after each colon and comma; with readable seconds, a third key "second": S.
{"hour": 9, "minute": 30}
